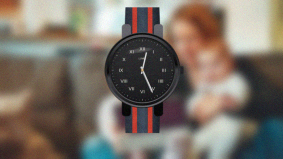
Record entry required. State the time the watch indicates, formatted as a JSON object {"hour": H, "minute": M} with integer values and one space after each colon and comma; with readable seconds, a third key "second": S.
{"hour": 12, "minute": 26}
